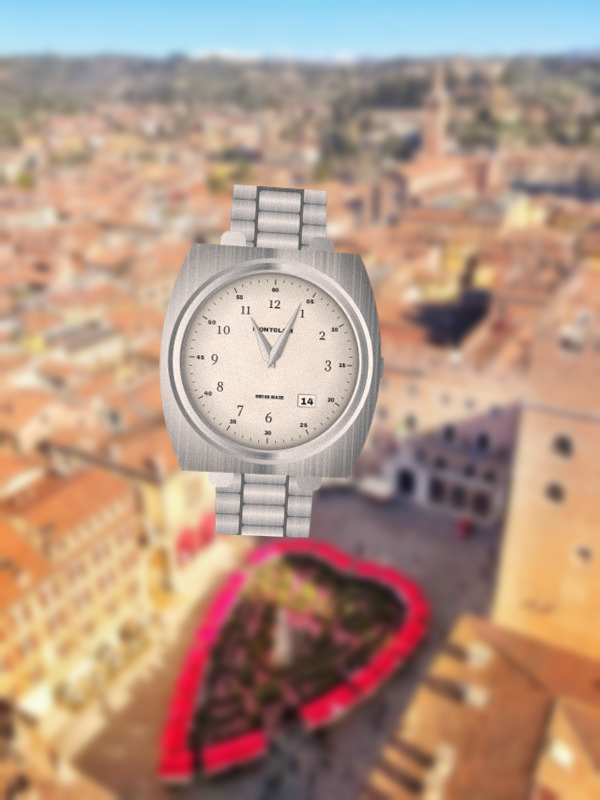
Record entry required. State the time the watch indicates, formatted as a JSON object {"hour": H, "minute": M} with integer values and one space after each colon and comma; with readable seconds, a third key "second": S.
{"hour": 11, "minute": 4}
